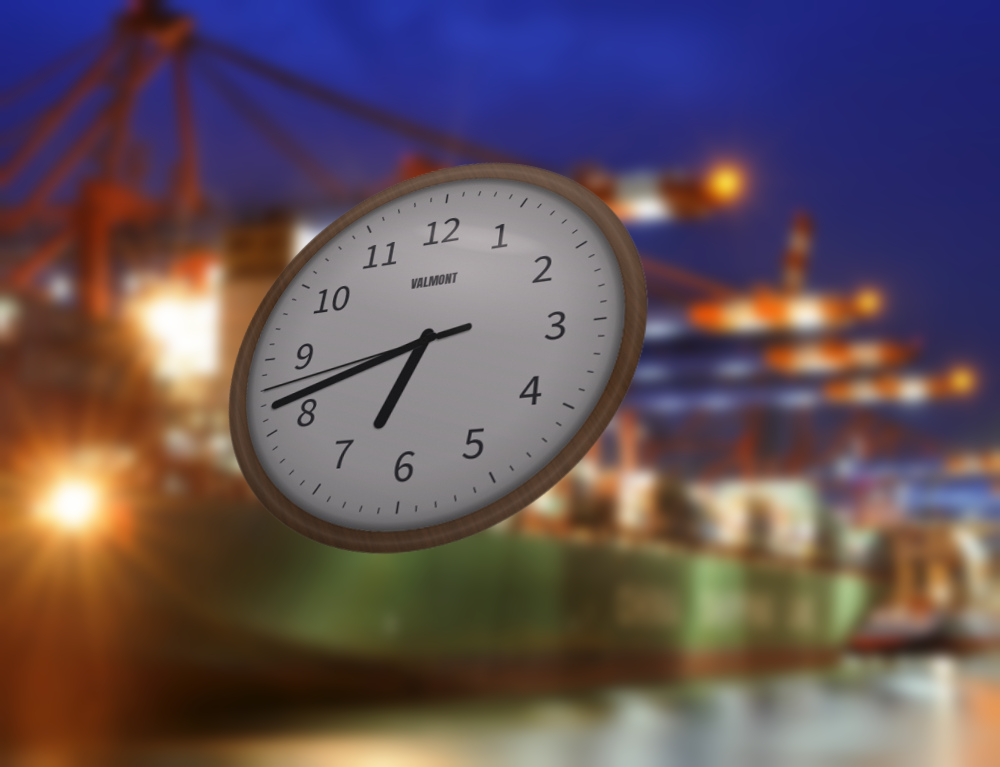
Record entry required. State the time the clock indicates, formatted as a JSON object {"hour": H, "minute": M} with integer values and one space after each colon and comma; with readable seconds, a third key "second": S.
{"hour": 6, "minute": 41, "second": 43}
